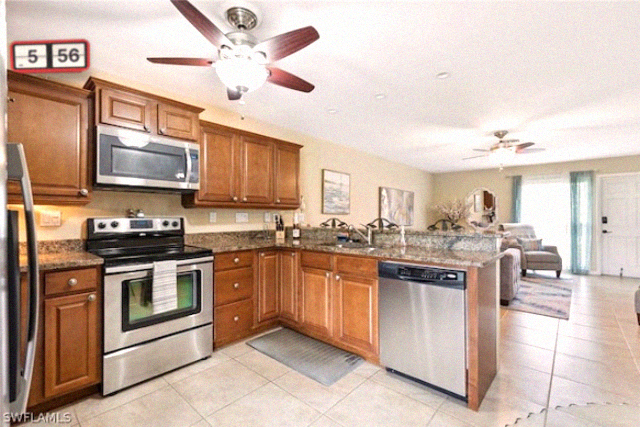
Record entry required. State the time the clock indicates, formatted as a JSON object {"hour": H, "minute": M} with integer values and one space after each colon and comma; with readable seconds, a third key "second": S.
{"hour": 5, "minute": 56}
